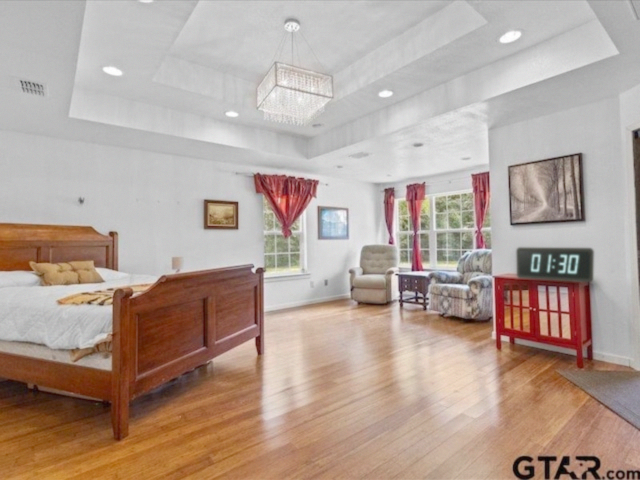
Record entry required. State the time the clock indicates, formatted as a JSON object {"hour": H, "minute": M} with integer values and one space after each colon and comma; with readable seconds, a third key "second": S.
{"hour": 1, "minute": 30}
